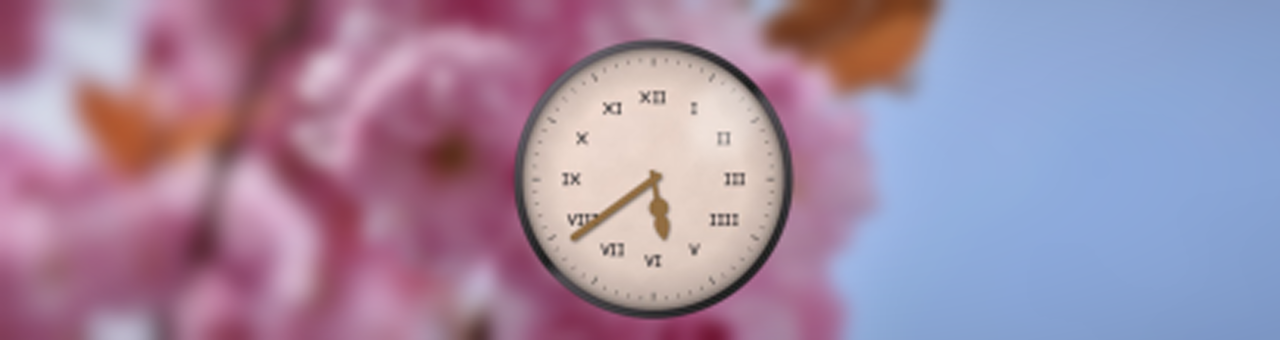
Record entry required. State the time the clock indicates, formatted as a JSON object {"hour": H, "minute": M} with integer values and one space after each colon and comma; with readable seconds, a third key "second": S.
{"hour": 5, "minute": 39}
